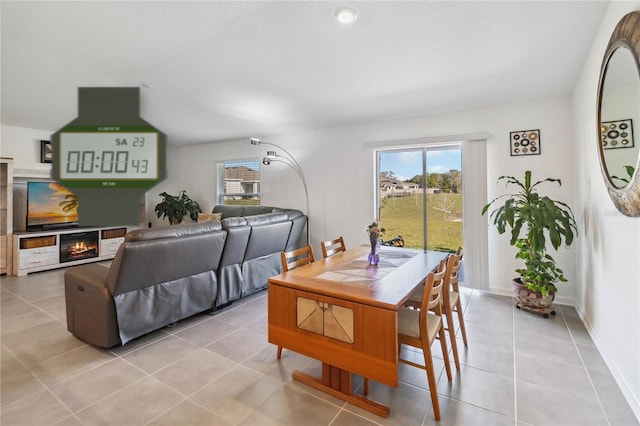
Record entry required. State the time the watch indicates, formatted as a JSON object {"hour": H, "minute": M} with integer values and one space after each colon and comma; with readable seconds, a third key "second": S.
{"hour": 0, "minute": 0, "second": 43}
